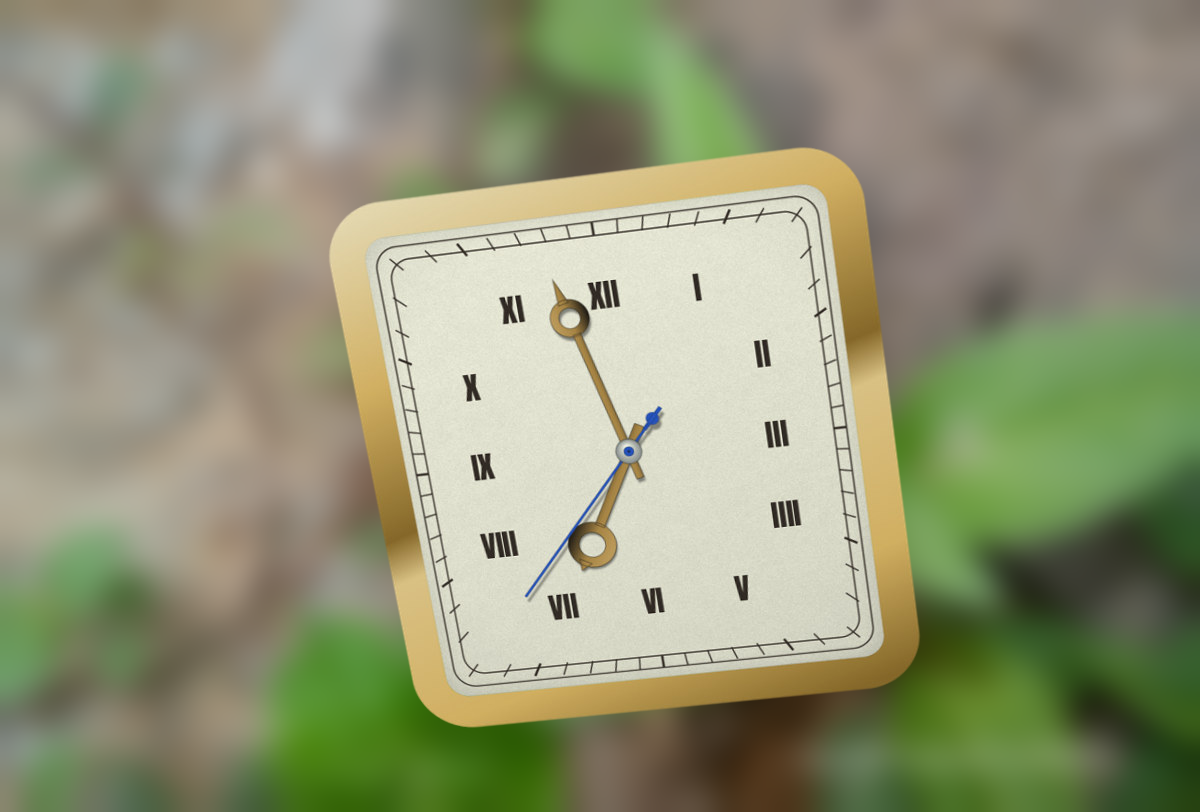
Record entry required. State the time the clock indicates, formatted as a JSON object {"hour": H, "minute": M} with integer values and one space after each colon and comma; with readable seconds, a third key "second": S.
{"hour": 6, "minute": 57, "second": 37}
